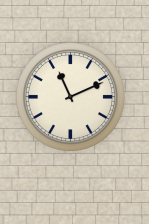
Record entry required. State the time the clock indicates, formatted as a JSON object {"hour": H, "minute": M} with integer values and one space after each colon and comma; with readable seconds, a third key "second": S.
{"hour": 11, "minute": 11}
